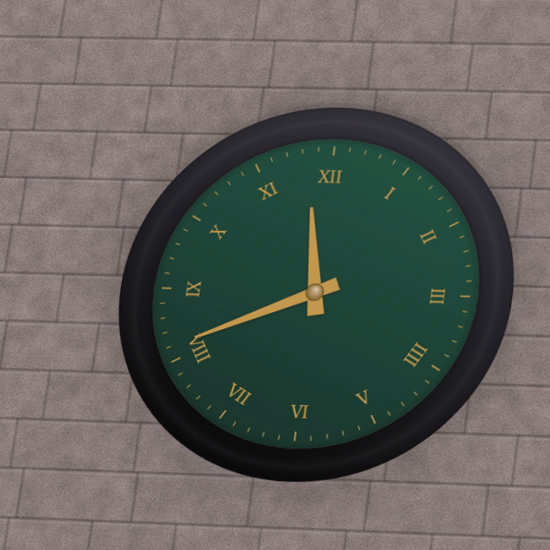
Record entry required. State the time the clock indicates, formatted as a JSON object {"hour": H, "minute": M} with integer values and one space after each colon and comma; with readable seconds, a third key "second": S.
{"hour": 11, "minute": 41}
